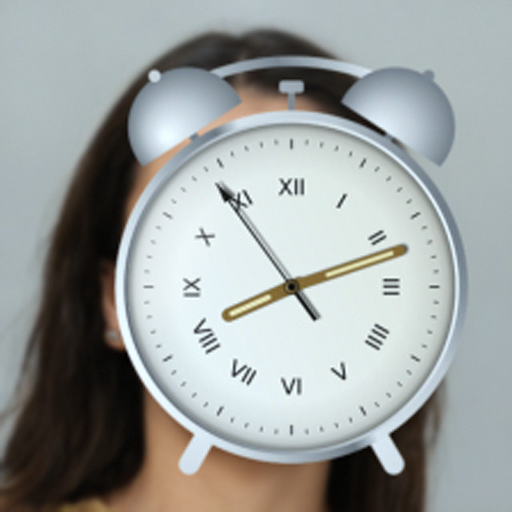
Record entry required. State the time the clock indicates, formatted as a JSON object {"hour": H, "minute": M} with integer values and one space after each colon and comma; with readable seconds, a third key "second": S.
{"hour": 8, "minute": 11, "second": 54}
